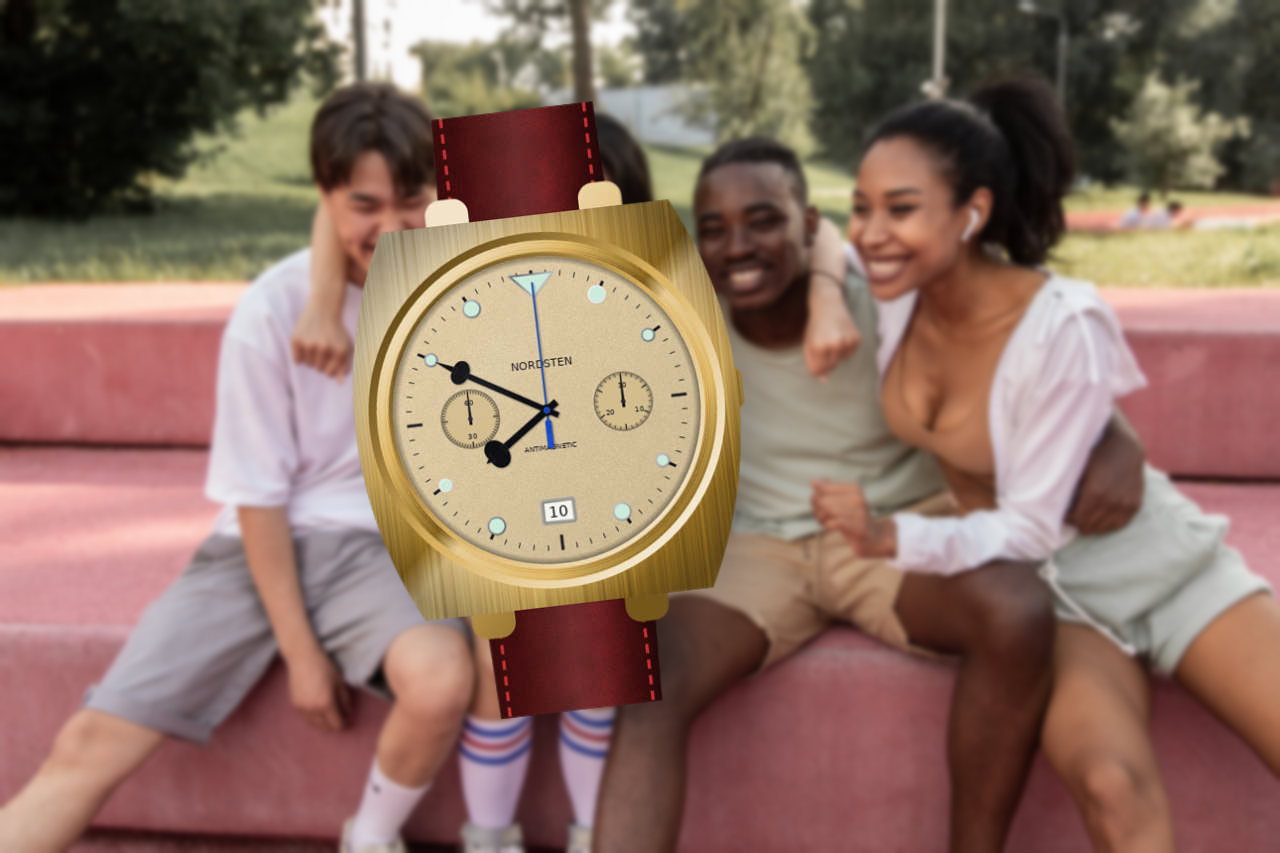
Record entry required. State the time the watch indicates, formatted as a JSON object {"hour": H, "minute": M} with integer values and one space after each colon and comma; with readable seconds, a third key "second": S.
{"hour": 7, "minute": 50}
